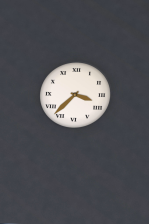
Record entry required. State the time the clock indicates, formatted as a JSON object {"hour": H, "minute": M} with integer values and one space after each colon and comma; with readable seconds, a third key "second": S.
{"hour": 3, "minute": 37}
